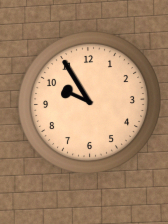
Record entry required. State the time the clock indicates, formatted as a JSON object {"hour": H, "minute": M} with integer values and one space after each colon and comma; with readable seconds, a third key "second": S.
{"hour": 9, "minute": 55}
